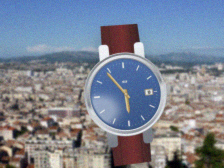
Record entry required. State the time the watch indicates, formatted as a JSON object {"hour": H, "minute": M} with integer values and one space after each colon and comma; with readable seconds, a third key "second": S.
{"hour": 5, "minute": 54}
